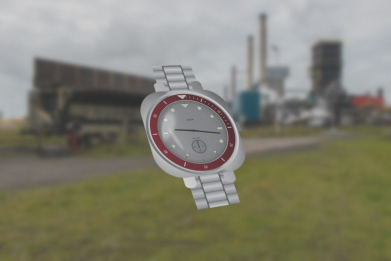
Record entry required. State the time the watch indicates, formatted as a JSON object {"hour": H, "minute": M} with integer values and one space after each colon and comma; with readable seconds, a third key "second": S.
{"hour": 9, "minute": 17}
